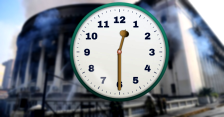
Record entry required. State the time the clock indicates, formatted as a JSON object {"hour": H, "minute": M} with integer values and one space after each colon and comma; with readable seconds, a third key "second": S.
{"hour": 12, "minute": 30}
